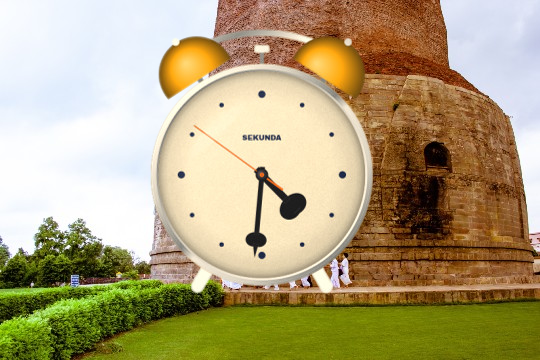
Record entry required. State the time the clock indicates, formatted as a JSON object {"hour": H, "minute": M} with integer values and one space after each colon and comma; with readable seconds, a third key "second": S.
{"hour": 4, "minute": 30, "second": 51}
